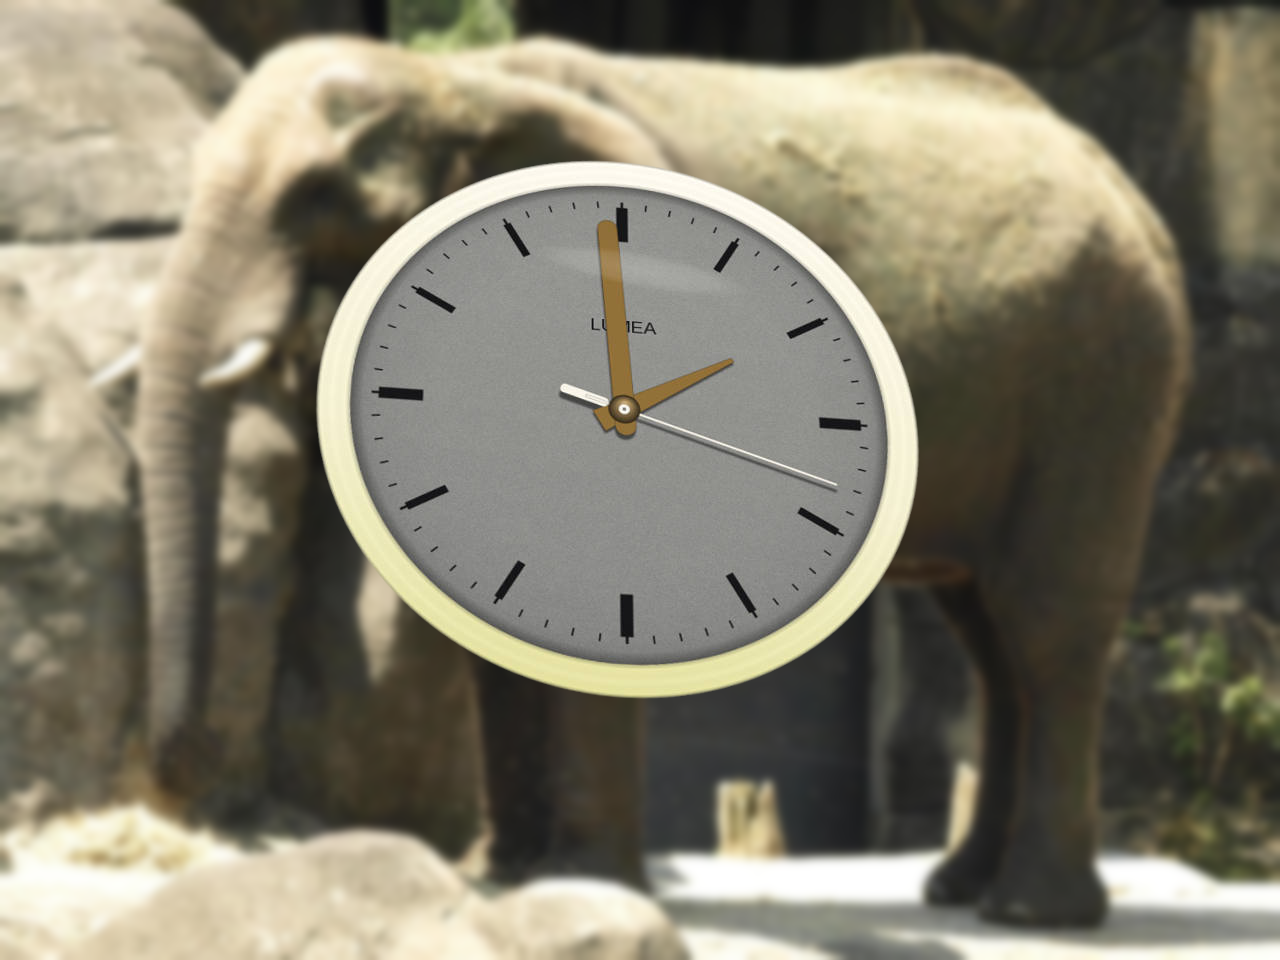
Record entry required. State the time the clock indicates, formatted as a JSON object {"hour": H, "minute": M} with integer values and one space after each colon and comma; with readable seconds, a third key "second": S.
{"hour": 1, "minute": 59, "second": 18}
